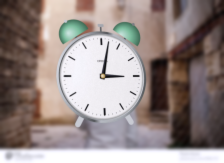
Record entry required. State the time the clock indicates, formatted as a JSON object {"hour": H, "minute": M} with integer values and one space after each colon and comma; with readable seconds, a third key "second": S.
{"hour": 3, "minute": 2}
